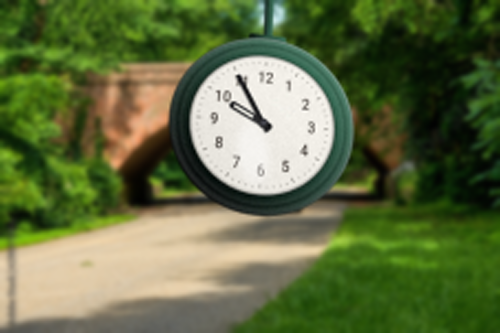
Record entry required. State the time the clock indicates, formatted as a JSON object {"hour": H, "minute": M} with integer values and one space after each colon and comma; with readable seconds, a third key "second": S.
{"hour": 9, "minute": 55}
